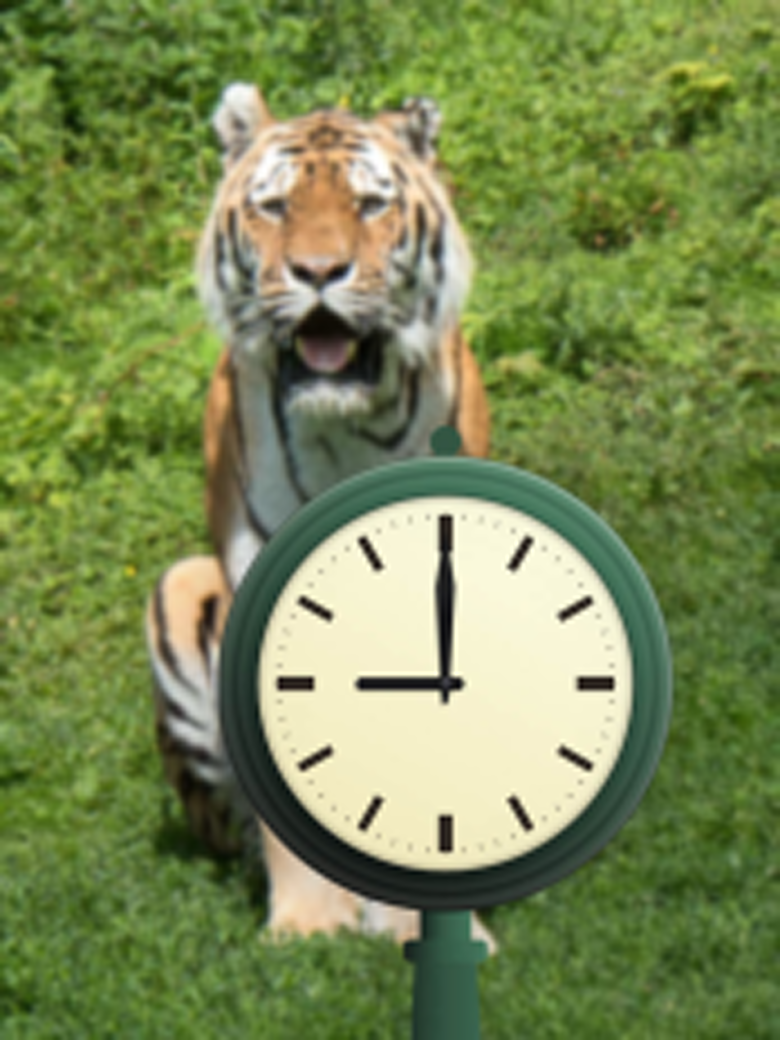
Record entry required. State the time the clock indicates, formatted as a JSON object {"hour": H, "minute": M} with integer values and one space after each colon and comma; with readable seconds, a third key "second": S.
{"hour": 9, "minute": 0}
